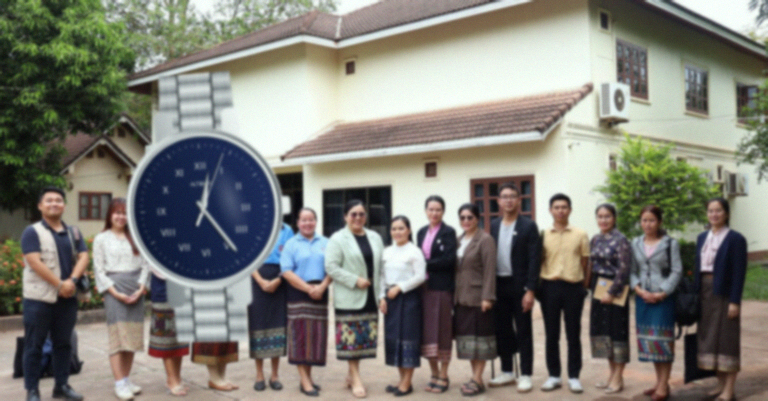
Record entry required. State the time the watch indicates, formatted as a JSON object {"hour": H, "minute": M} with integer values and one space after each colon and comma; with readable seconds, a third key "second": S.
{"hour": 12, "minute": 24, "second": 4}
